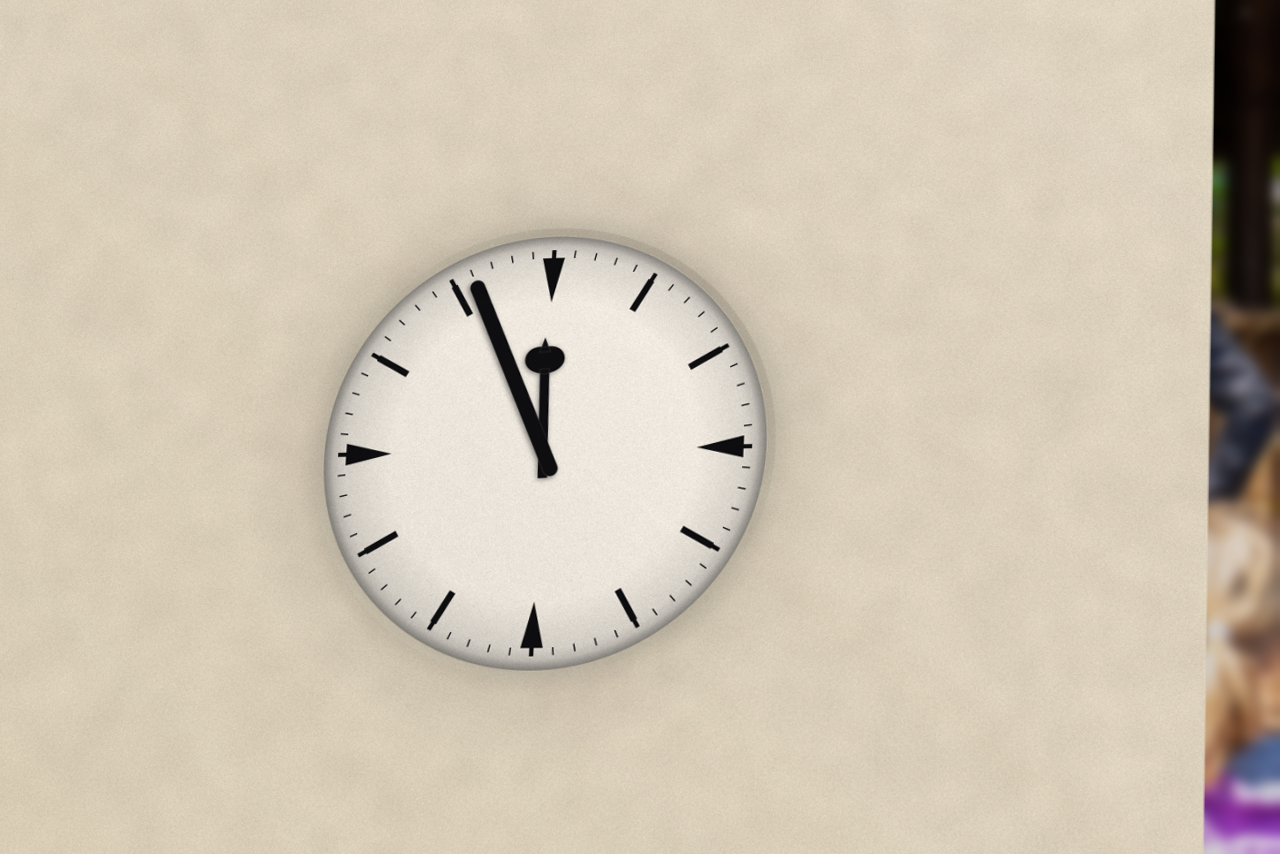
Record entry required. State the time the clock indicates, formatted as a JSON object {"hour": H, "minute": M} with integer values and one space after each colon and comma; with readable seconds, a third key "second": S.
{"hour": 11, "minute": 56}
